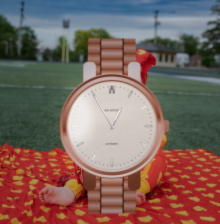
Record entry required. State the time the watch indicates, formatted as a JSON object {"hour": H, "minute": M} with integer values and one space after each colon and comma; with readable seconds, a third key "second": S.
{"hour": 12, "minute": 55}
